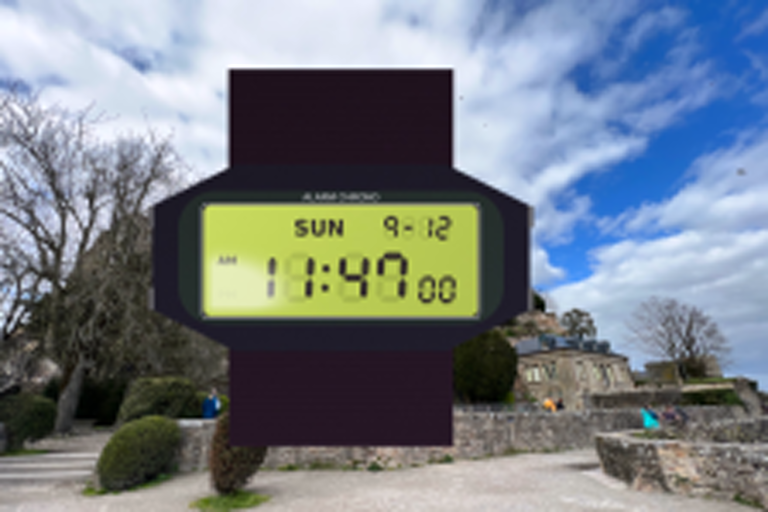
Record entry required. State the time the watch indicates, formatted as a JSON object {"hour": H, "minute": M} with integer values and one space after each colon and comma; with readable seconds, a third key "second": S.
{"hour": 11, "minute": 47, "second": 0}
